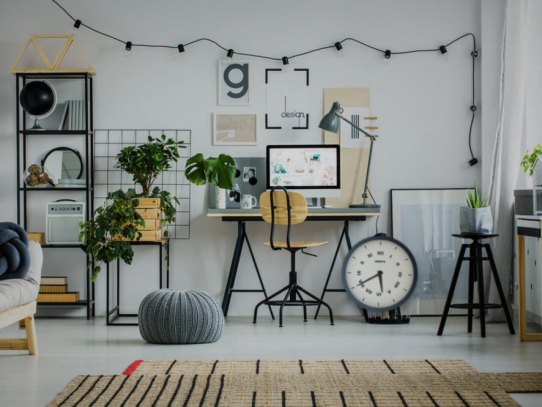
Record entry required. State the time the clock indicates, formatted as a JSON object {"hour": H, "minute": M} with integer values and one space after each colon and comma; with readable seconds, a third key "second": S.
{"hour": 5, "minute": 40}
